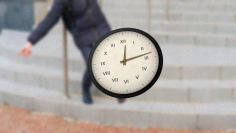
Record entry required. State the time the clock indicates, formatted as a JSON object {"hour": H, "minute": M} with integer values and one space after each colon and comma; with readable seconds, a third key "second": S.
{"hour": 12, "minute": 13}
